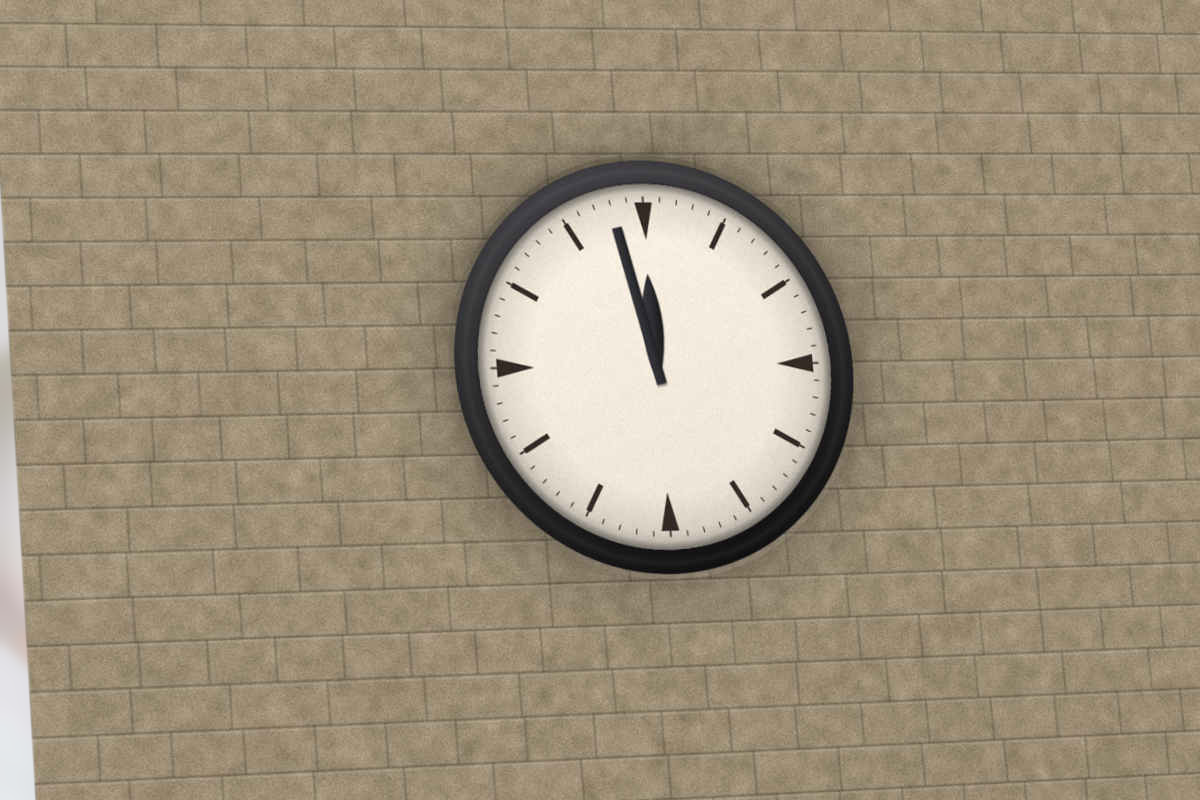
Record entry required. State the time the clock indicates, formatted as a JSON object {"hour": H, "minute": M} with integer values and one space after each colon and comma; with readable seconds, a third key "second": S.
{"hour": 11, "minute": 58}
